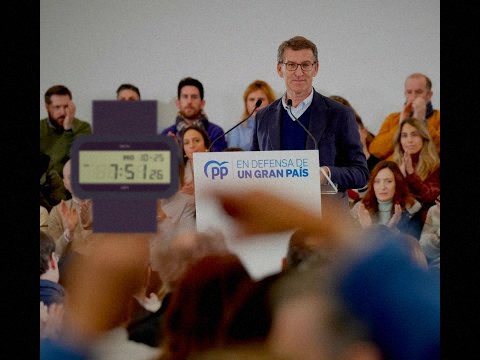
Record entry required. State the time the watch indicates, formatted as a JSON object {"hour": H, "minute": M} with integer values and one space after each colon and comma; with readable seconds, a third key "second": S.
{"hour": 7, "minute": 51}
